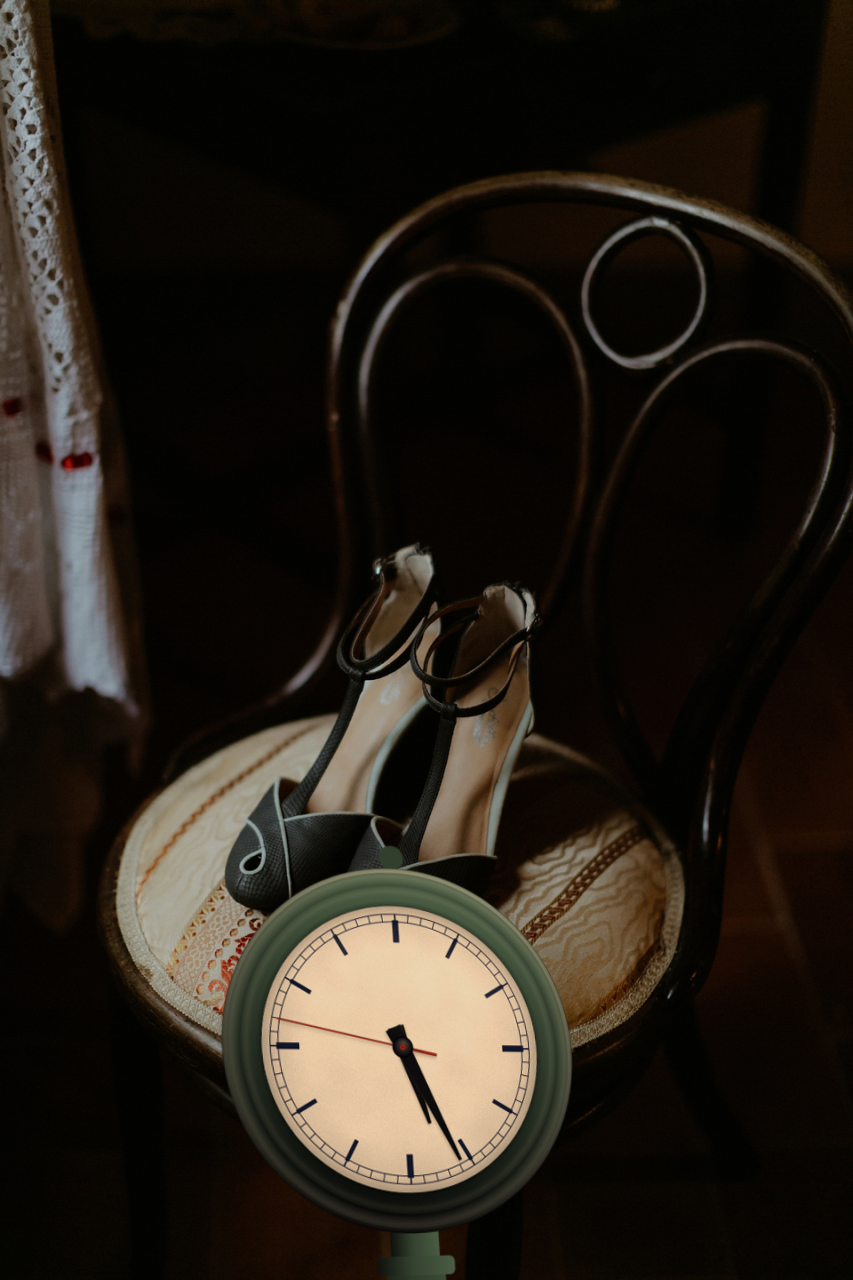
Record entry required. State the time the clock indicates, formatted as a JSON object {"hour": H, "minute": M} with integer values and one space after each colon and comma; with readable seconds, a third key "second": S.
{"hour": 5, "minute": 25, "second": 47}
